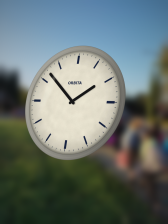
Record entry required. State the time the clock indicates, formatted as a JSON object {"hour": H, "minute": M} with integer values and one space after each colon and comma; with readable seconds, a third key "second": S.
{"hour": 1, "minute": 52}
